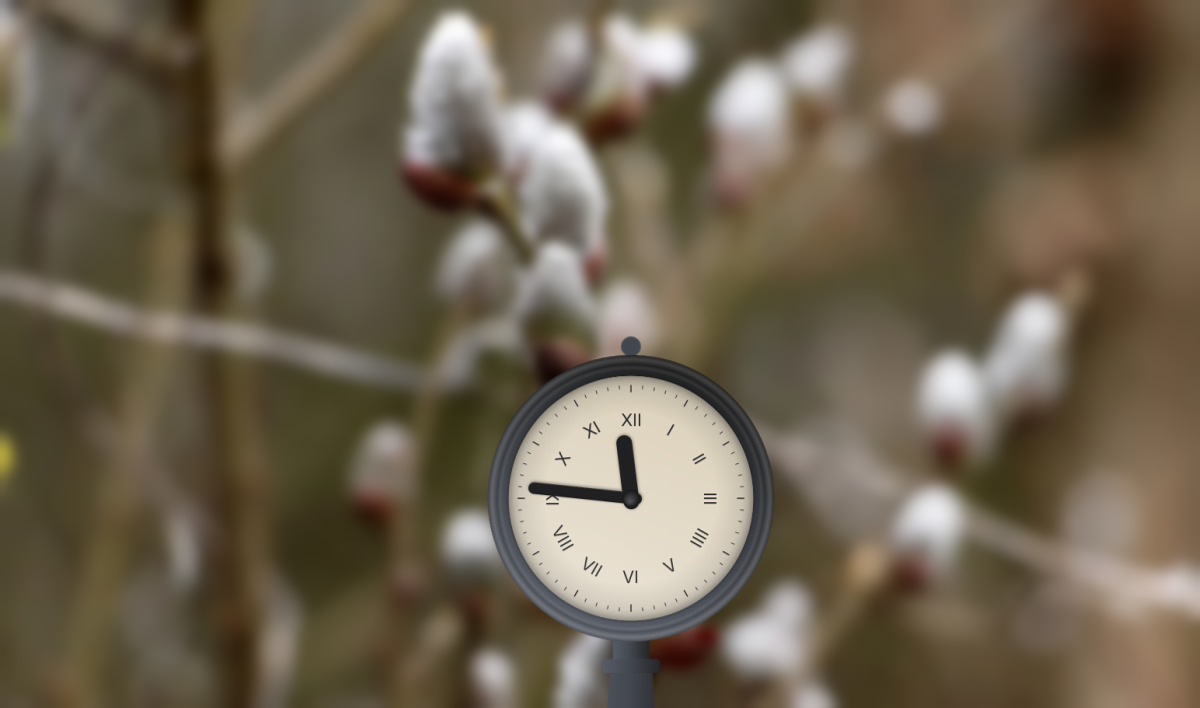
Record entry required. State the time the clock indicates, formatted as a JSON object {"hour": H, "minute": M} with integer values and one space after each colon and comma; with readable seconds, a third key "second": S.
{"hour": 11, "minute": 46}
